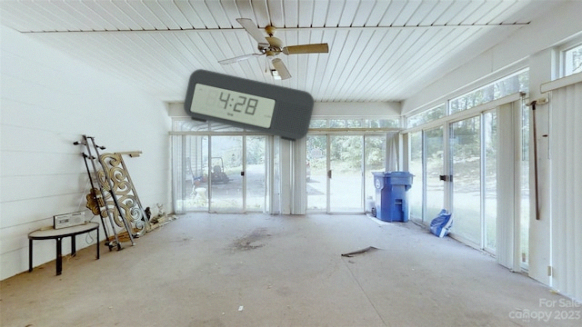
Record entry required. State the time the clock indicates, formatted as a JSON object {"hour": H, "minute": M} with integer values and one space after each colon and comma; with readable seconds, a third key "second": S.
{"hour": 4, "minute": 28}
